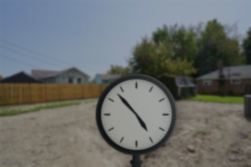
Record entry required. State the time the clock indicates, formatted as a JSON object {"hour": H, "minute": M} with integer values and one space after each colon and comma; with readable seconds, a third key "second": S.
{"hour": 4, "minute": 53}
